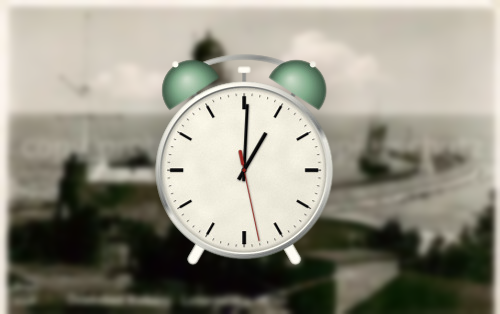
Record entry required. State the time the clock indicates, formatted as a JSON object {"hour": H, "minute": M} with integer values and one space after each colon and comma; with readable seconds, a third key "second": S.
{"hour": 1, "minute": 0, "second": 28}
